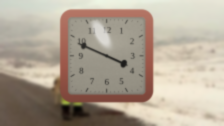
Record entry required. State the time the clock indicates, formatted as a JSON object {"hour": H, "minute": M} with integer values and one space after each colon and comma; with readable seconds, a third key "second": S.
{"hour": 3, "minute": 49}
